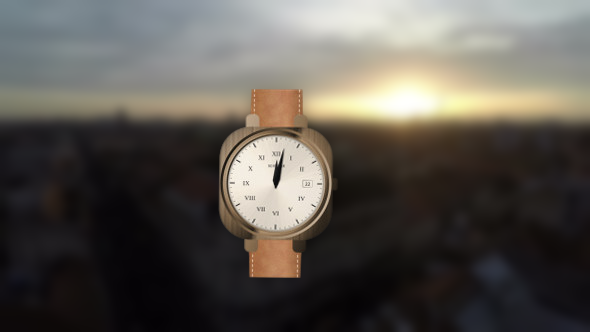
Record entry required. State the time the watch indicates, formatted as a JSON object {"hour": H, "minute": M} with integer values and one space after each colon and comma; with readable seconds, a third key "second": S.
{"hour": 12, "minute": 2}
